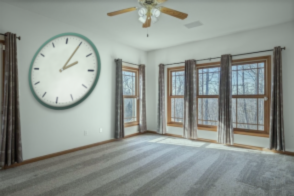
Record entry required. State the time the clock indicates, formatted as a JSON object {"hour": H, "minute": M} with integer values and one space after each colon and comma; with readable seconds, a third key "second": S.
{"hour": 2, "minute": 5}
